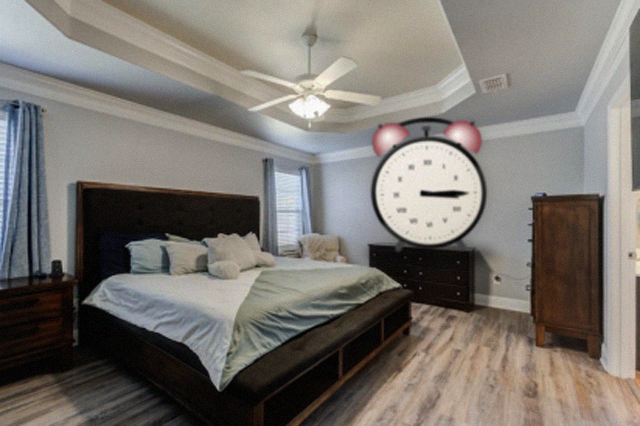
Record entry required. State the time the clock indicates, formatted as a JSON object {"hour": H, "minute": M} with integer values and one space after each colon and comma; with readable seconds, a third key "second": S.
{"hour": 3, "minute": 15}
